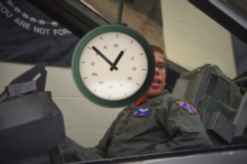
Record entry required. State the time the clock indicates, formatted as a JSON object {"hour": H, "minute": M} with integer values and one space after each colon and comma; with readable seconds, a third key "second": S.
{"hour": 12, "minute": 51}
